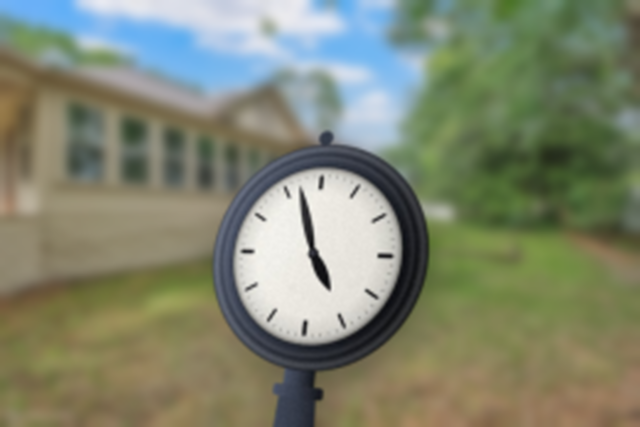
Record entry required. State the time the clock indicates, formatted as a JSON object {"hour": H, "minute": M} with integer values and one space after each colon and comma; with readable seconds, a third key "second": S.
{"hour": 4, "minute": 57}
